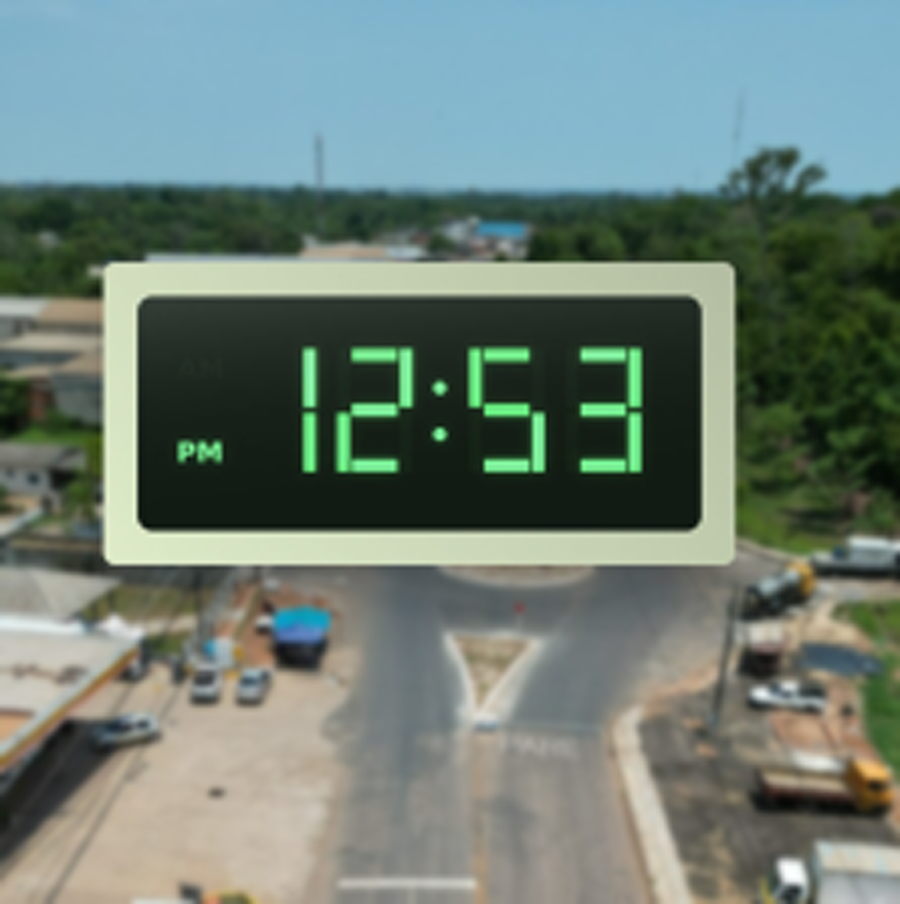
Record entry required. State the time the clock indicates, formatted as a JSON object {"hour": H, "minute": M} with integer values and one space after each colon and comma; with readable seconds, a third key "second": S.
{"hour": 12, "minute": 53}
